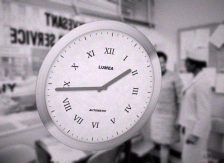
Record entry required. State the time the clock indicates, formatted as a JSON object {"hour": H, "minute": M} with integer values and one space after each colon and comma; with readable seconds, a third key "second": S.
{"hour": 1, "minute": 44}
